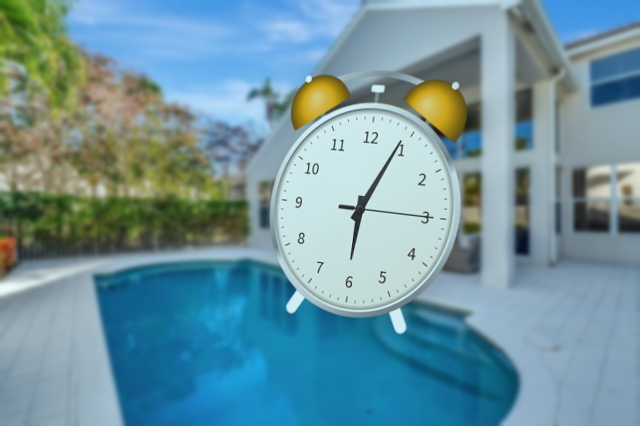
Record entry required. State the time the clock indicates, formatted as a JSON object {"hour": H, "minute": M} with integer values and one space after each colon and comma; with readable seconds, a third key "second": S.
{"hour": 6, "minute": 4, "second": 15}
